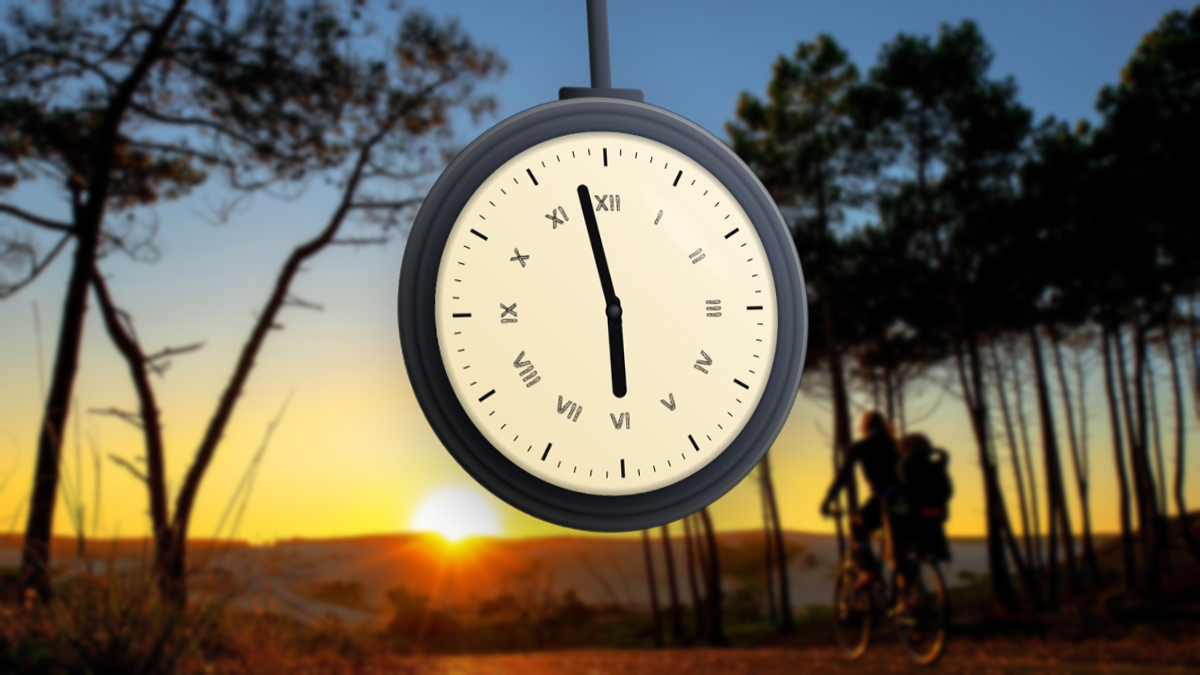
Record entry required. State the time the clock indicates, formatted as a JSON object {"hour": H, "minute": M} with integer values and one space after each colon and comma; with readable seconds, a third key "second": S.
{"hour": 5, "minute": 58}
